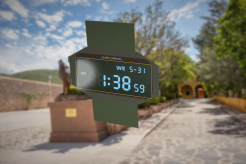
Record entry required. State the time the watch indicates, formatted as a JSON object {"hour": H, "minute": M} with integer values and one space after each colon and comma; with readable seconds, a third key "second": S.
{"hour": 1, "minute": 38, "second": 59}
